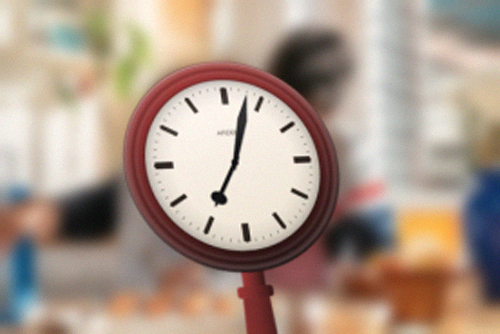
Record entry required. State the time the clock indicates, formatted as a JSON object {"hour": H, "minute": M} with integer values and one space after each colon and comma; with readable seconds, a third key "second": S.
{"hour": 7, "minute": 3}
